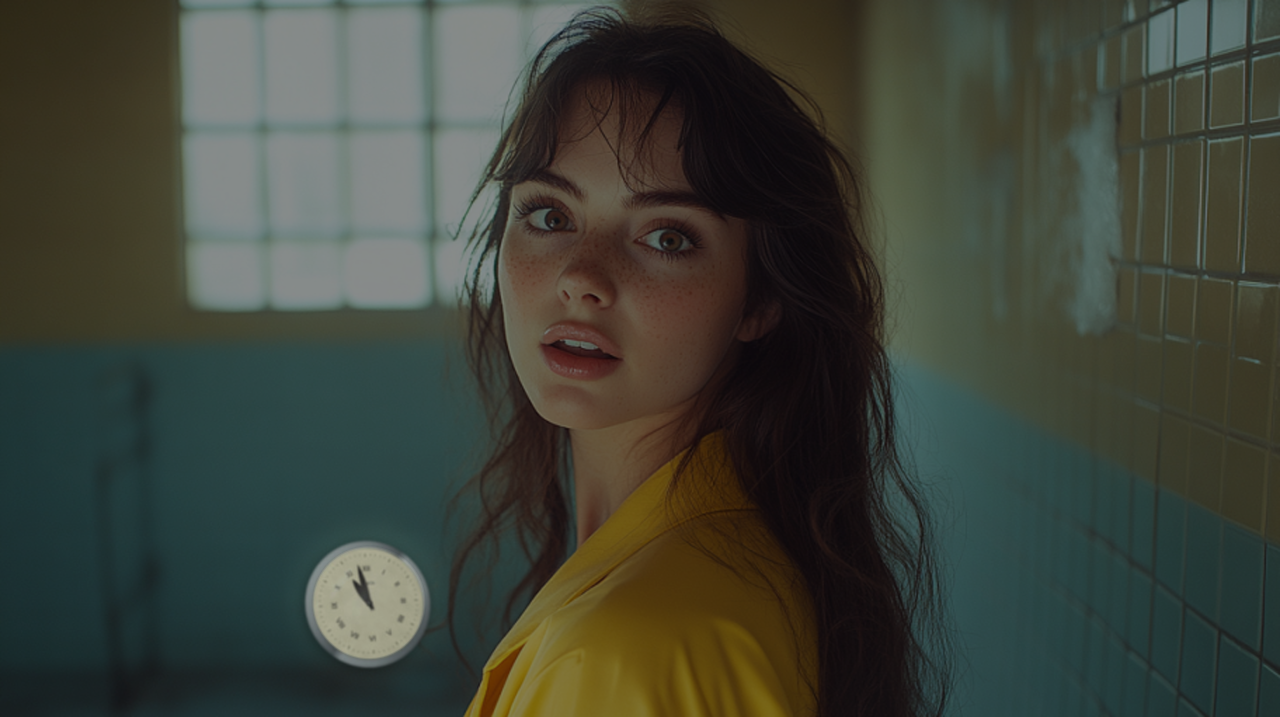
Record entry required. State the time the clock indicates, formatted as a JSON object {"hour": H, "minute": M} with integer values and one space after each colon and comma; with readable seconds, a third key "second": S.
{"hour": 10, "minute": 58}
